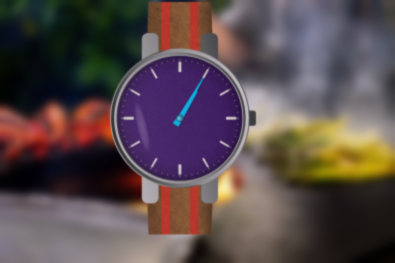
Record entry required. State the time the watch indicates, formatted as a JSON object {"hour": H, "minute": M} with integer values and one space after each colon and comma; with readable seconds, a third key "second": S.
{"hour": 1, "minute": 5}
